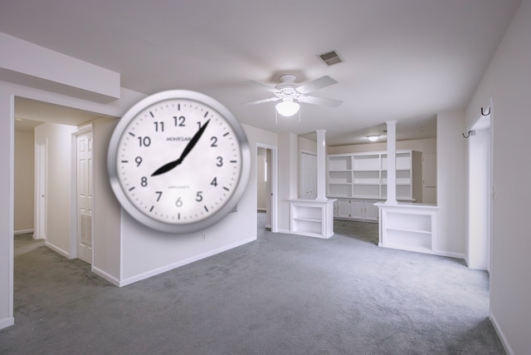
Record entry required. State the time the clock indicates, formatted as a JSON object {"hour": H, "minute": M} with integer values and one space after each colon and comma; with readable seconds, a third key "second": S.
{"hour": 8, "minute": 6}
